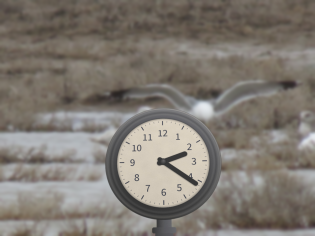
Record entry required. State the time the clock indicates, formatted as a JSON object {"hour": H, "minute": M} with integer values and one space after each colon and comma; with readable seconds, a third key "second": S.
{"hour": 2, "minute": 21}
